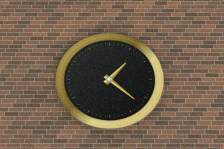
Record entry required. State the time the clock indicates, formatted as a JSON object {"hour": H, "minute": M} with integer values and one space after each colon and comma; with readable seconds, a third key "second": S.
{"hour": 1, "minute": 22}
